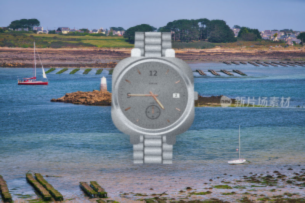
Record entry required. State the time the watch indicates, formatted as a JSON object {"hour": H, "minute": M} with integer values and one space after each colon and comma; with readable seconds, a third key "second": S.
{"hour": 4, "minute": 45}
